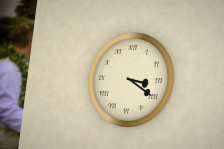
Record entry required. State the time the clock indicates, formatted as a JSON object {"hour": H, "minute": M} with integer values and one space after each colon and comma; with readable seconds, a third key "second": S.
{"hour": 3, "minute": 20}
